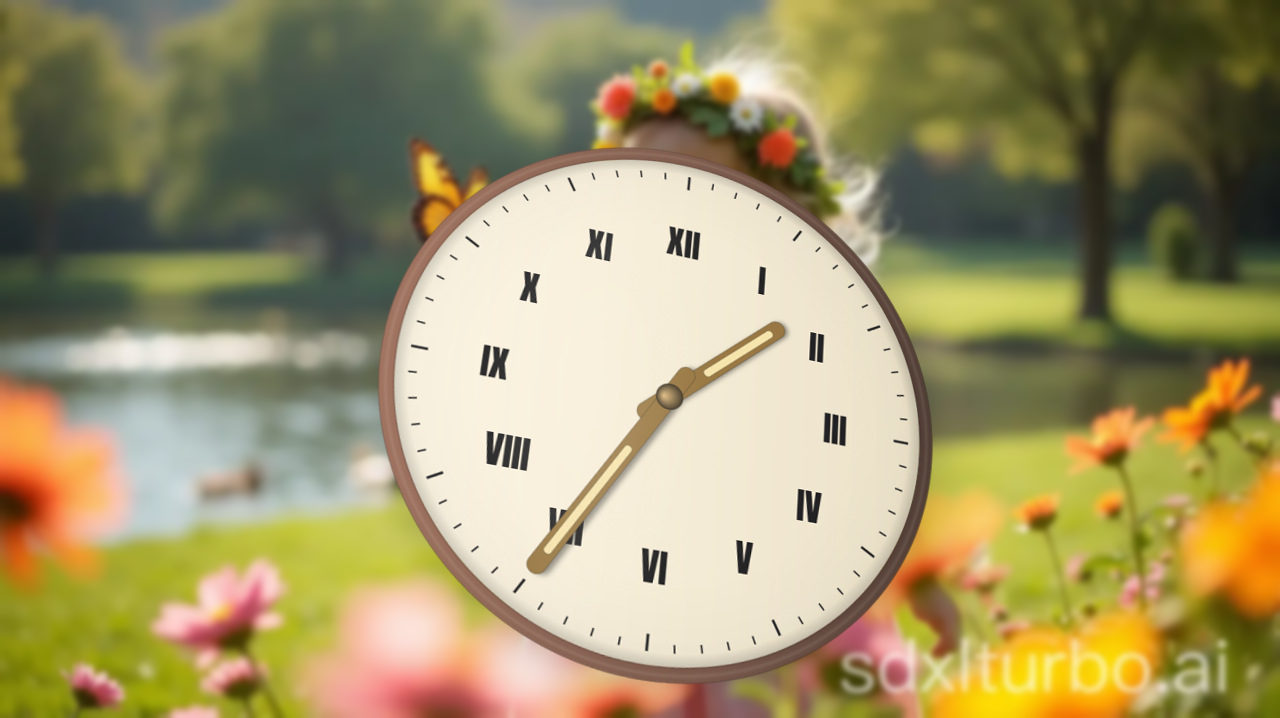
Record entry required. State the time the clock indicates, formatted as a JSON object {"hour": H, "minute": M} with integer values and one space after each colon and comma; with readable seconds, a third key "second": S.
{"hour": 1, "minute": 35}
